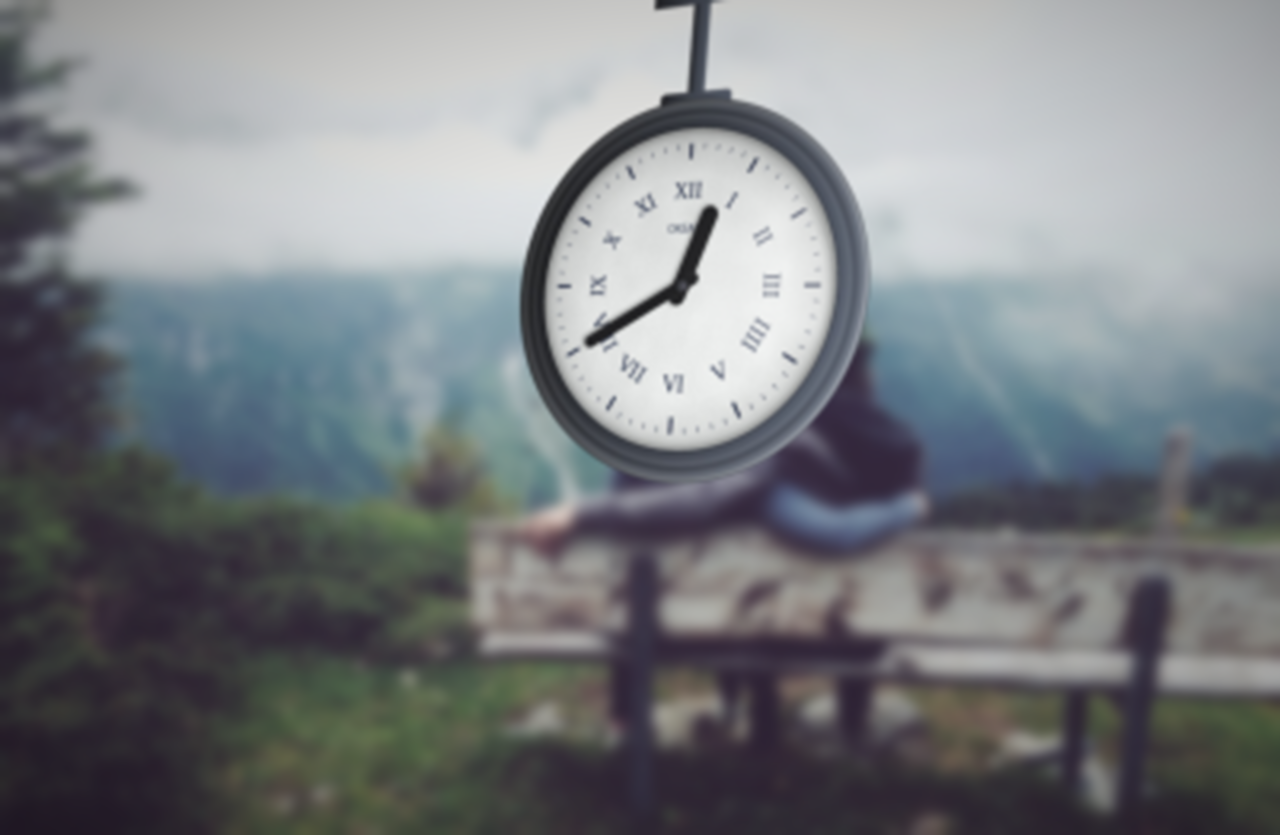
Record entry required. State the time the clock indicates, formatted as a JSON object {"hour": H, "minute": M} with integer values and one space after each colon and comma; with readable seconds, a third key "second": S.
{"hour": 12, "minute": 40}
